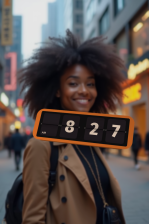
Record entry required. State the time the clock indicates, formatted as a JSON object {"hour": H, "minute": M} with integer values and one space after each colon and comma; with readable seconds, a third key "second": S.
{"hour": 8, "minute": 27}
